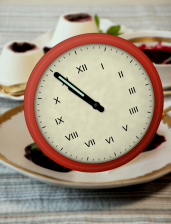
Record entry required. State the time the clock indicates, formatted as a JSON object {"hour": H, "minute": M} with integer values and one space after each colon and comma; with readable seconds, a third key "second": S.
{"hour": 10, "minute": 55}
